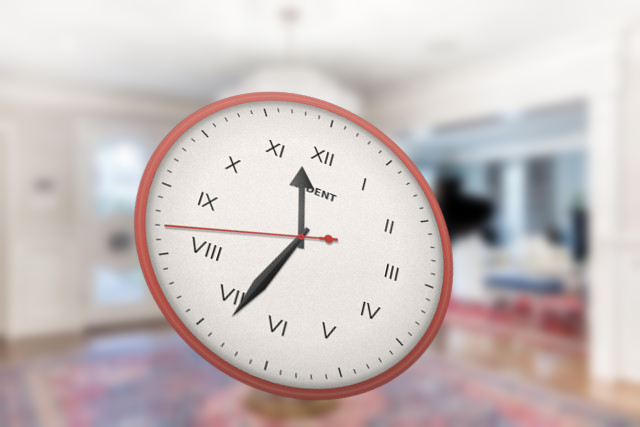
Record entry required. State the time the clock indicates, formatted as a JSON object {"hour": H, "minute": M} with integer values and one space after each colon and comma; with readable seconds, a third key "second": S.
{"hour": 11, "minute": 33, "second": 42}
